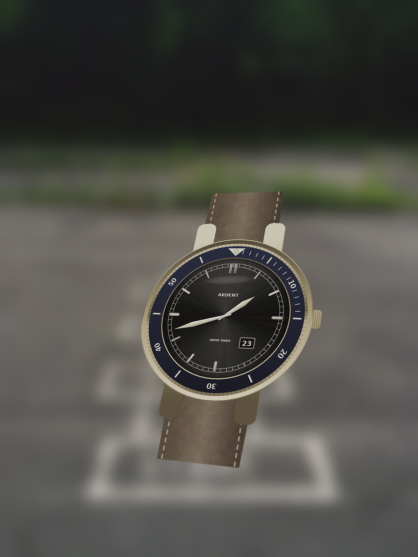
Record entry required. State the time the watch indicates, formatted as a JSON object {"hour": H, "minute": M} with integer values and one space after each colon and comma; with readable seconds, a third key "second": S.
{"hour": 1, "minute": 42}
